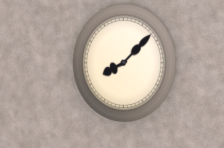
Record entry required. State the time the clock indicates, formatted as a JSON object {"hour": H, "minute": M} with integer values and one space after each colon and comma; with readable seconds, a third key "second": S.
{"hour": 8, "minute": 8}
